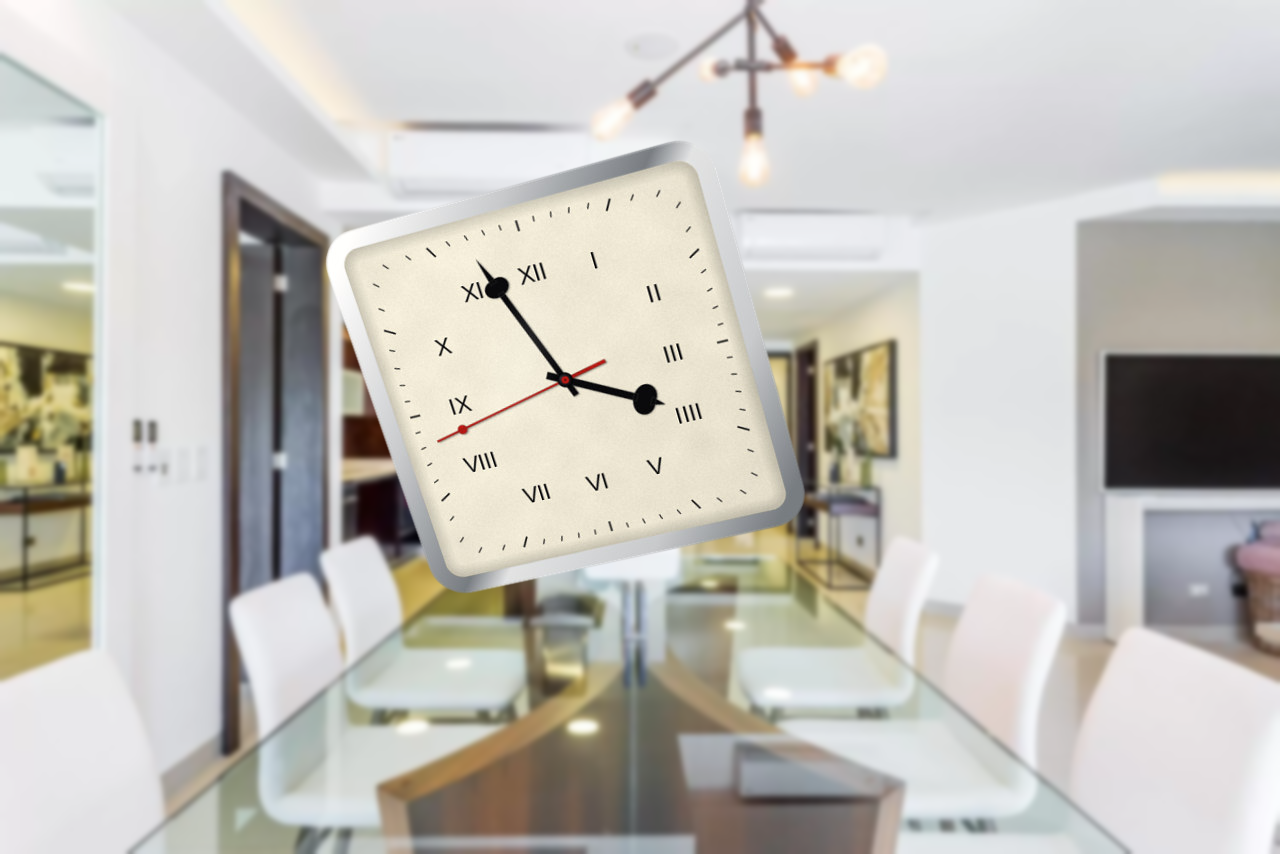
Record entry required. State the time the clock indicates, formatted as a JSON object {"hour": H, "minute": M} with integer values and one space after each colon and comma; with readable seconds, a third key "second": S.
{"hour": 3, "minute": 56, "second": 43}
